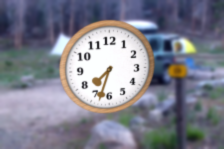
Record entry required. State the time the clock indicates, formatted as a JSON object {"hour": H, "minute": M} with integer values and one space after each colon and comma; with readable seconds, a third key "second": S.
{"hour": 7, "minute": 33}
